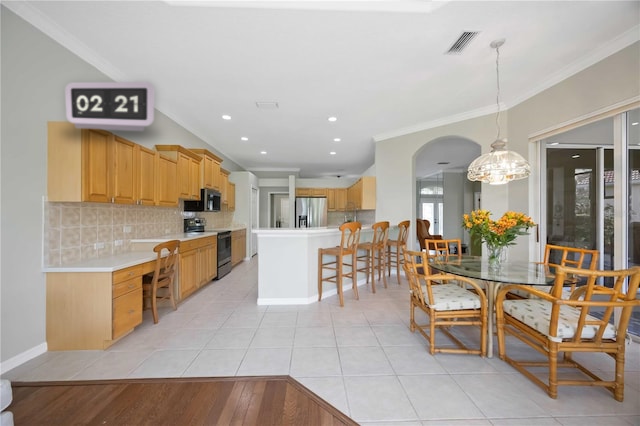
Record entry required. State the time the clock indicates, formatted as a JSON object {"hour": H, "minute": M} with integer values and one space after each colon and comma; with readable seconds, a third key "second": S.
{"hour": 2, "minute": 21}
